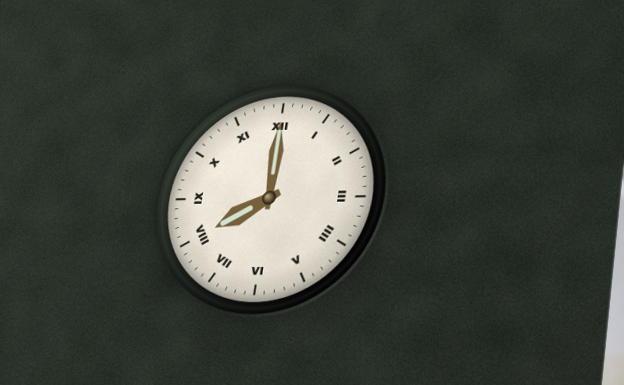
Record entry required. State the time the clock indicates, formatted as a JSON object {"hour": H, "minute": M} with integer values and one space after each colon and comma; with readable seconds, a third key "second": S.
{"hour": 8, "minute": 0}
